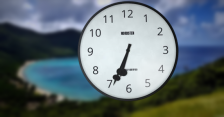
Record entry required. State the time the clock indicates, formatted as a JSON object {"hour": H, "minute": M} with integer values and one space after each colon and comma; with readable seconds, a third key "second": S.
{"hour": 6, "minute": 34}
